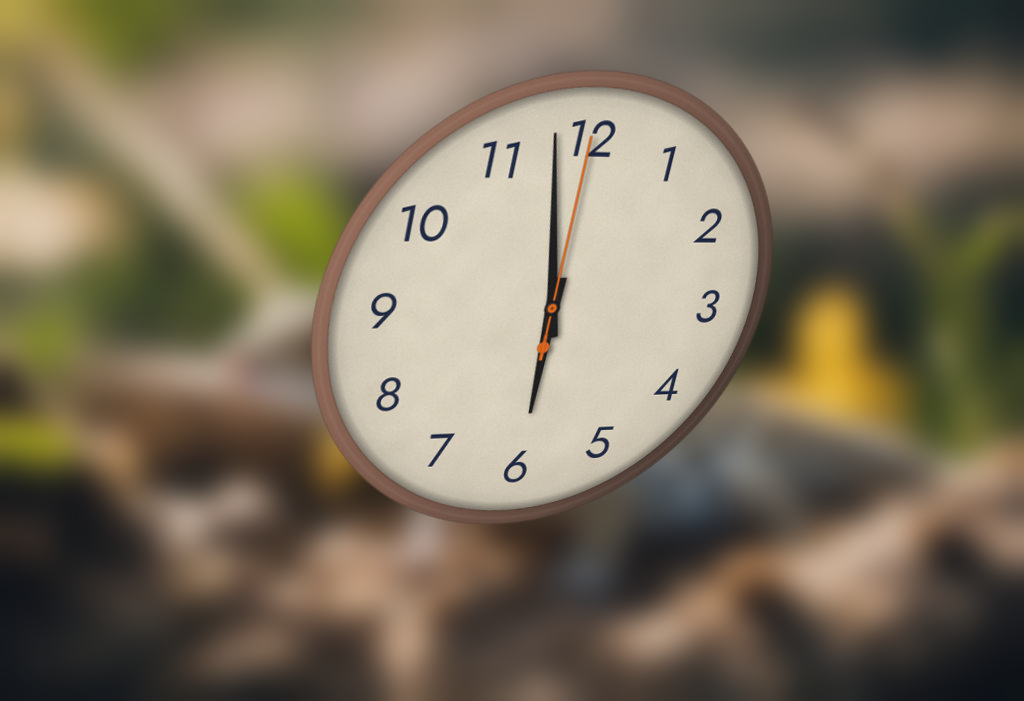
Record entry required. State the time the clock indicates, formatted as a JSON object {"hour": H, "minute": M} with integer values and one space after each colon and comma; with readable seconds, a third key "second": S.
{"hour": 5, "minute": 58, "second": 0}
